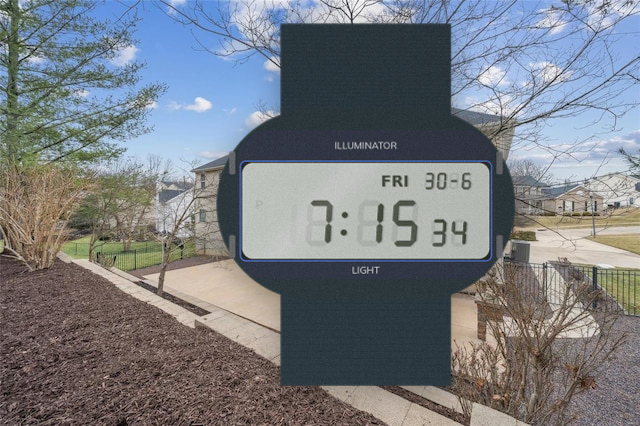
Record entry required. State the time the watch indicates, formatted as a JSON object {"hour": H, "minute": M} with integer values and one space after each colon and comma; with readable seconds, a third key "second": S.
{"hour": 7, "minute": 15, "second": 34}
